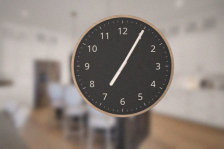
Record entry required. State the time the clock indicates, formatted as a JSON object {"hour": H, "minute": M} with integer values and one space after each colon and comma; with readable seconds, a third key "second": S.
{"hour": 7, "minute": 5}
